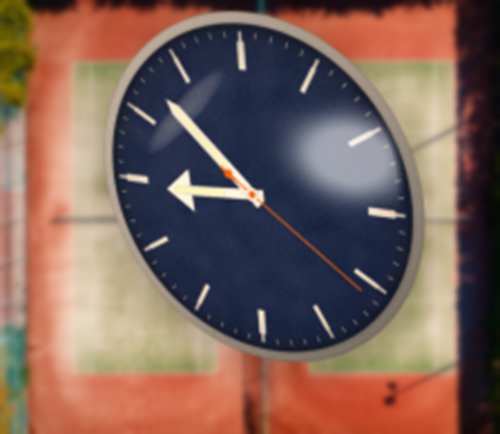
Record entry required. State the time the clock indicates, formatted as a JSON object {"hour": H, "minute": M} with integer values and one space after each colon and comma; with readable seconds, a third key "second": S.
{"hour": 8, "minute": 52, "second": 21}
